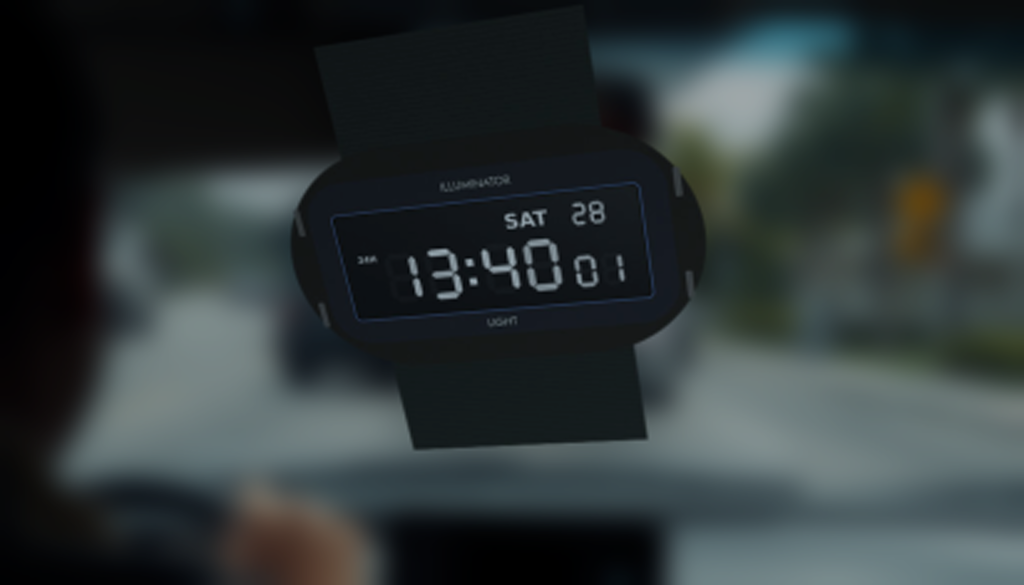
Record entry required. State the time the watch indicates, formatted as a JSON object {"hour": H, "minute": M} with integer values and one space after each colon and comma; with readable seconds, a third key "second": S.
{"hour": 13, "minute": 40, "second": 1}
